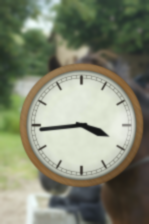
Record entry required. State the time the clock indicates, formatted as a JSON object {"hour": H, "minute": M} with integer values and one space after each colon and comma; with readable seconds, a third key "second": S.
{"hour": 3, "minute": 44}
